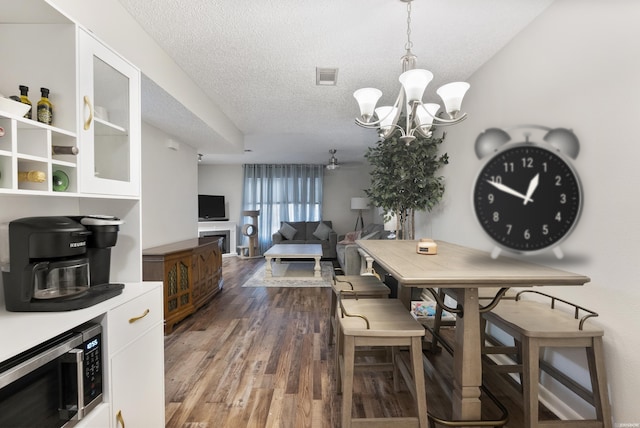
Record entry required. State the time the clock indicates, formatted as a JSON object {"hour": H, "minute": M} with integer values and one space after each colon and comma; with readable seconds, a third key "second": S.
{"hour": 12, "minute": 49}
